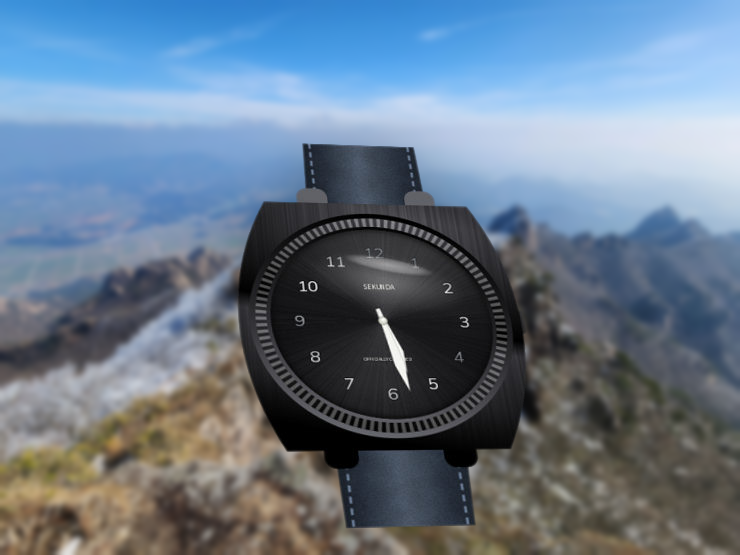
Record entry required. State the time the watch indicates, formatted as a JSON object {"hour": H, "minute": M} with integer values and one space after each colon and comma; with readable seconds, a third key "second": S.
{"hour": 5, "minute": 28}
